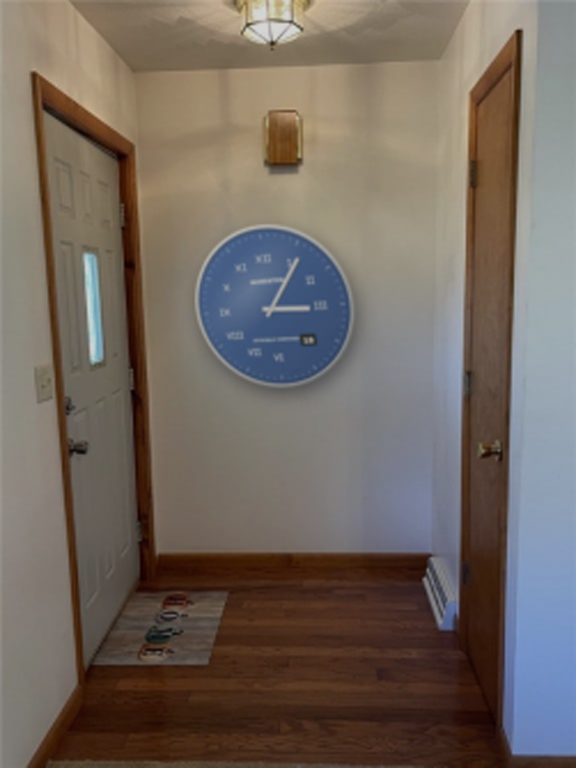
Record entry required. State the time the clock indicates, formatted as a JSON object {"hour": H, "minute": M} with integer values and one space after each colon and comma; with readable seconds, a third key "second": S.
{"hour": 3, "minute": 6}
